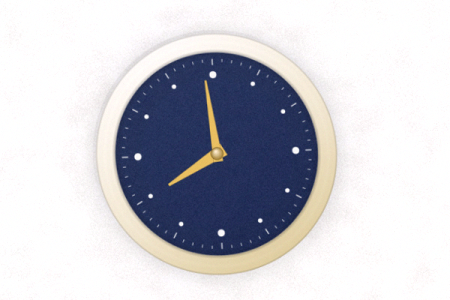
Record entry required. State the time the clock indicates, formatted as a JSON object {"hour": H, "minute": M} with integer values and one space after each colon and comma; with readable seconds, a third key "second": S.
{"hour": 7, "minute": 59}
